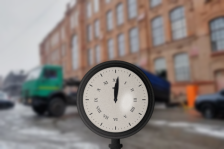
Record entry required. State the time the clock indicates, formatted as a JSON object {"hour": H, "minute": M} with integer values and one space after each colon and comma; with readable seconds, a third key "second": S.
{"hour": 12, "minute": 1}
